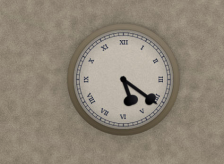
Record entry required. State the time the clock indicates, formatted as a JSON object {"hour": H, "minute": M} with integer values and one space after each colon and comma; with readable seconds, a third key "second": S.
{"hour": 5, "minute": 21}
